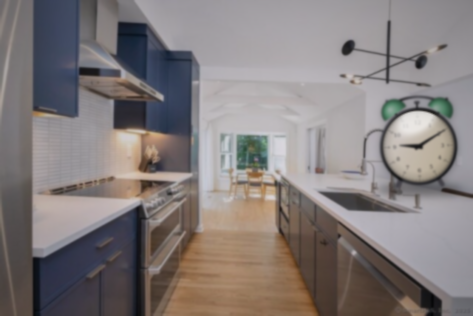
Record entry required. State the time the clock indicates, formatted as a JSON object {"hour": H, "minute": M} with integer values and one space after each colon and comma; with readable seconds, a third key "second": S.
{"hour": 9, "minute": 10}
